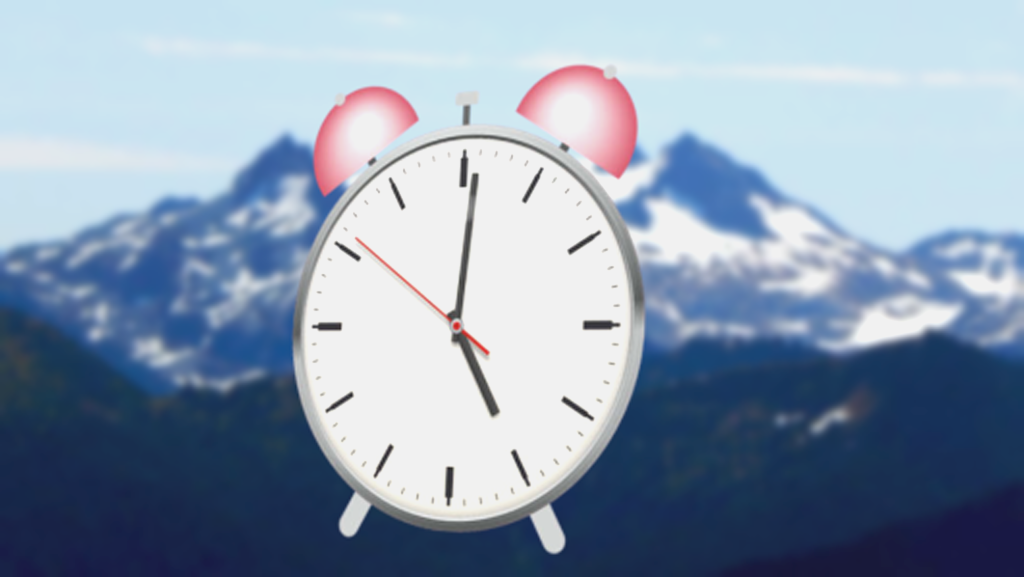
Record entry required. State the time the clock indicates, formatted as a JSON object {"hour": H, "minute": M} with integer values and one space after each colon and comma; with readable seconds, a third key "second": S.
{"hour": 5, "minute": 0, "second": 51}
